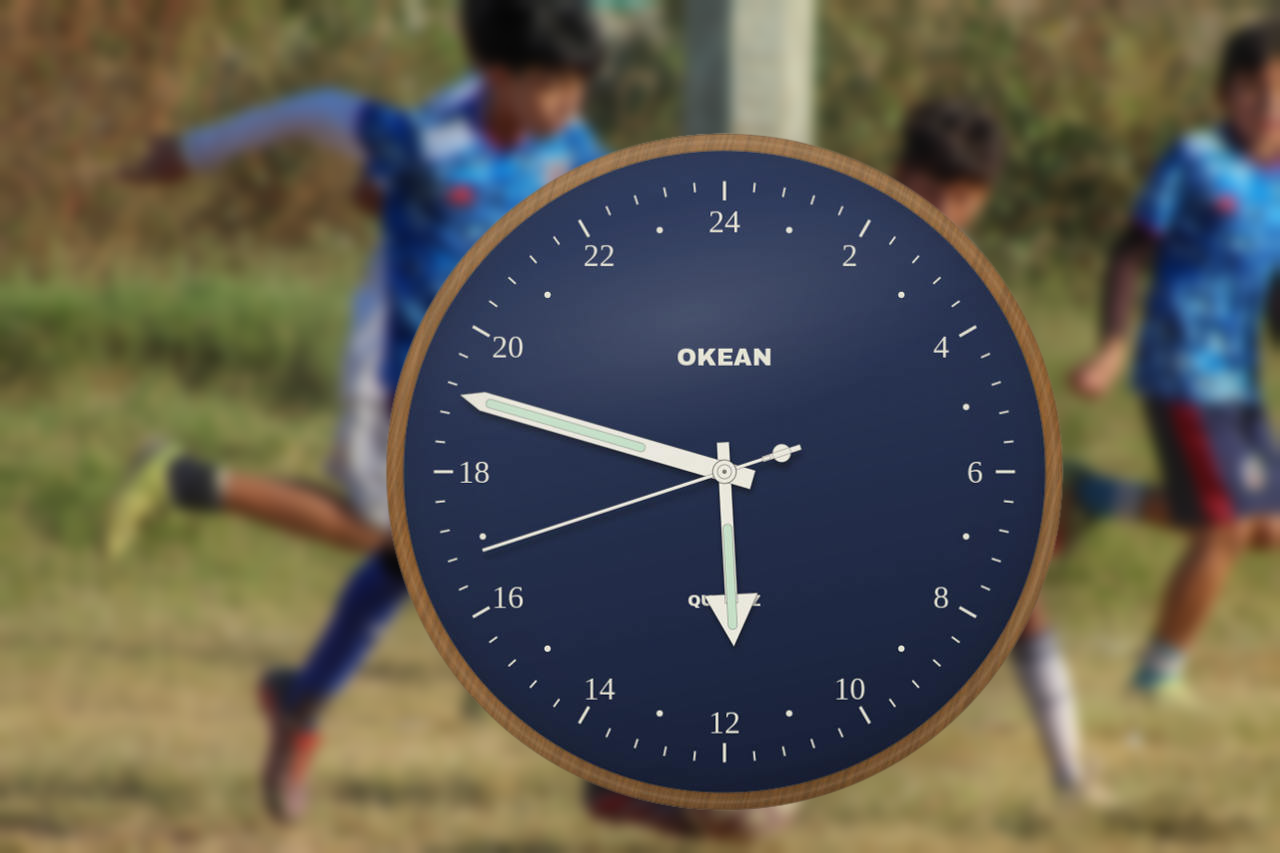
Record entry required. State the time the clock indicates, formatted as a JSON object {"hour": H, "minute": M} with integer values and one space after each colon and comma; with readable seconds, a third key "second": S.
{"hour": 11, "minute": 47, "second": 42}
